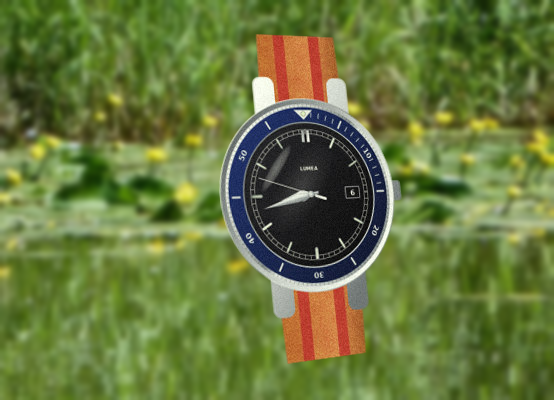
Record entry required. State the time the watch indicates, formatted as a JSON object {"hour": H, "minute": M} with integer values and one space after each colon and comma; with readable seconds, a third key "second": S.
{"hour": 8, "minute": 42, "second": 48}
